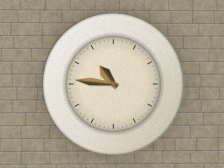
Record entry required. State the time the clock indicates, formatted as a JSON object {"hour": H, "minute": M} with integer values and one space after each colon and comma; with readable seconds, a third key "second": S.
{"hour": 10, "minute": 46}
